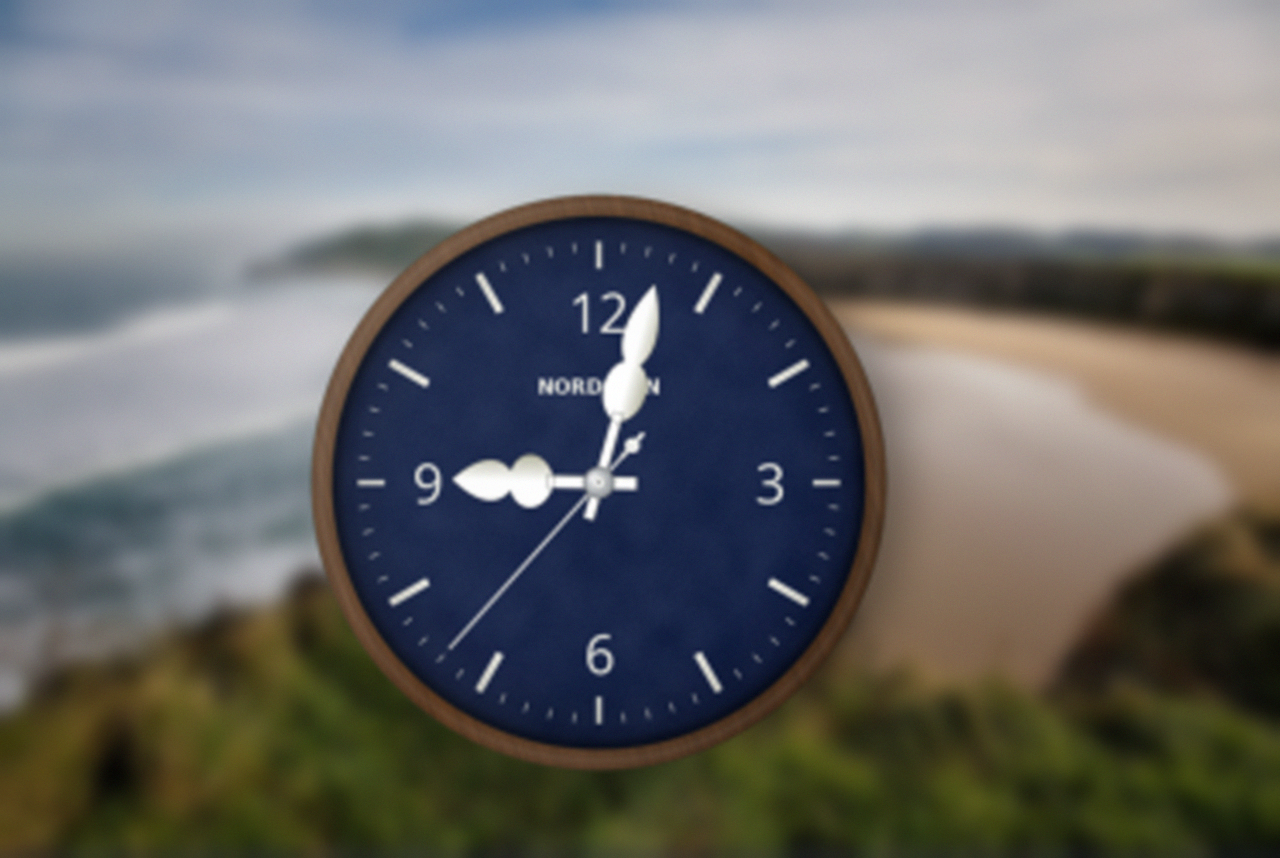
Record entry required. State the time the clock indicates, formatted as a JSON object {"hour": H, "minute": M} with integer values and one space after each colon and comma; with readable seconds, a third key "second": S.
{"hour": 9, "minute": 2, "second": 37}
